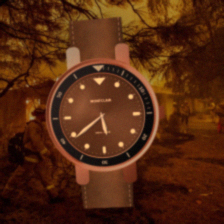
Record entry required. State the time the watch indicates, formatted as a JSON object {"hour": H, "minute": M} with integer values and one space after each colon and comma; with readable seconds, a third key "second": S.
{"hour": 5, "minute": 39}
